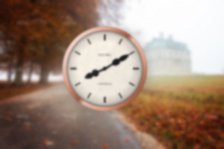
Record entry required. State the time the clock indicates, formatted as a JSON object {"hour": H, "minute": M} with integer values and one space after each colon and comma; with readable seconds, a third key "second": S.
{"hour": 8, "minute": 10}
